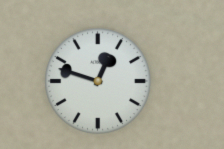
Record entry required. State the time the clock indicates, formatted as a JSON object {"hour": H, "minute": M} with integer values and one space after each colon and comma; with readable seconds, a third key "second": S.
{"hour": 12, "minute": 48}
